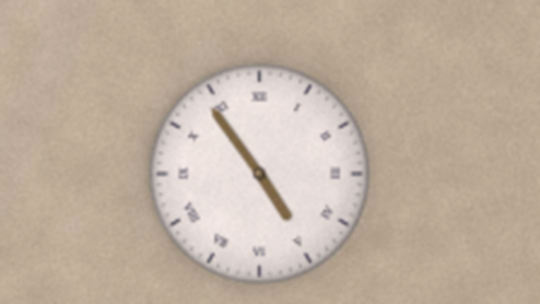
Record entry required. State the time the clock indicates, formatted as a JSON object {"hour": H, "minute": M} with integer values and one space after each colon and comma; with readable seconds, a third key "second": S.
{"hour": 4, "minute": 54}
